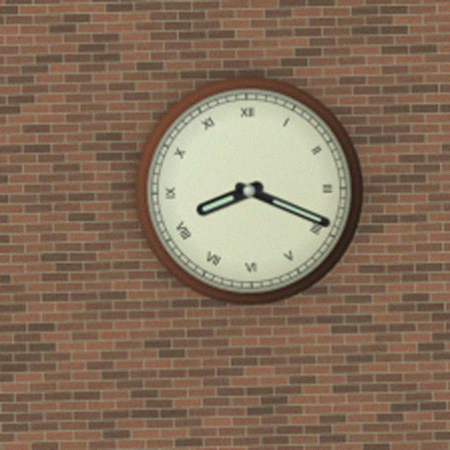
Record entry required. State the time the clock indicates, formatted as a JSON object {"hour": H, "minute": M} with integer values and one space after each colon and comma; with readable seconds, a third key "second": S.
{"hour": 8, "minute": 19}
